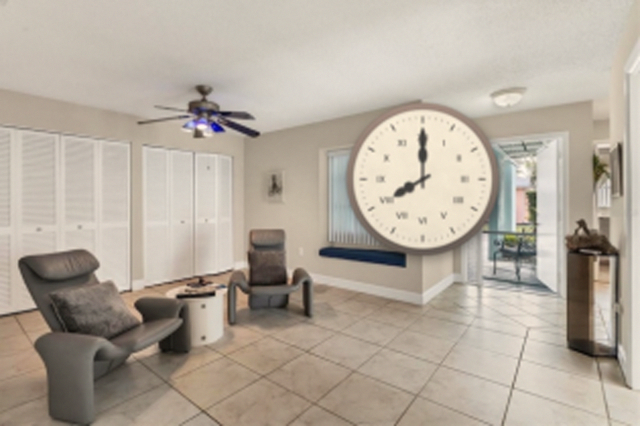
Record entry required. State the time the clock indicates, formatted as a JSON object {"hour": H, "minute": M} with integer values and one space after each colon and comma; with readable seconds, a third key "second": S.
{"hour": 8, "minute": 0}
